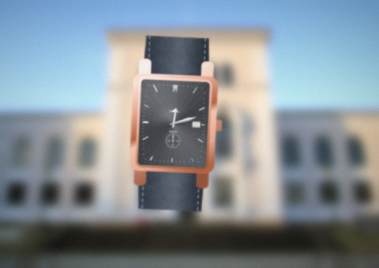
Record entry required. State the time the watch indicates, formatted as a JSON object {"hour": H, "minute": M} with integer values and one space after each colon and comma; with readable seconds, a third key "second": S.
{"hour": 12, "minute": 12}
